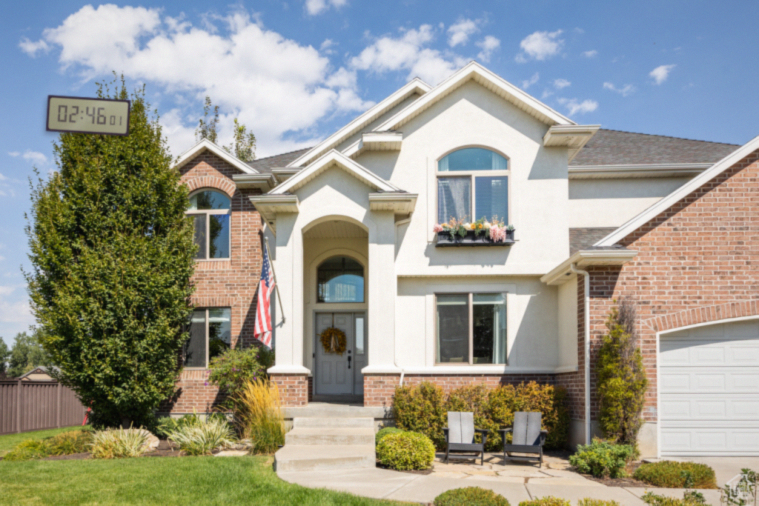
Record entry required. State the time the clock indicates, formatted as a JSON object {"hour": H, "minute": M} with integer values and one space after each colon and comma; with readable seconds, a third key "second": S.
{"hour": 2, "minute": 46, "second": 1}
